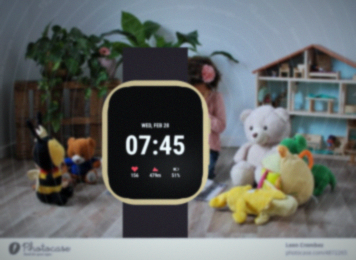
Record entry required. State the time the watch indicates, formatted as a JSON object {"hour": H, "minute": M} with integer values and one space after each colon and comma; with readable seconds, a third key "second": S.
{"hour": 7, "minute": 45}
